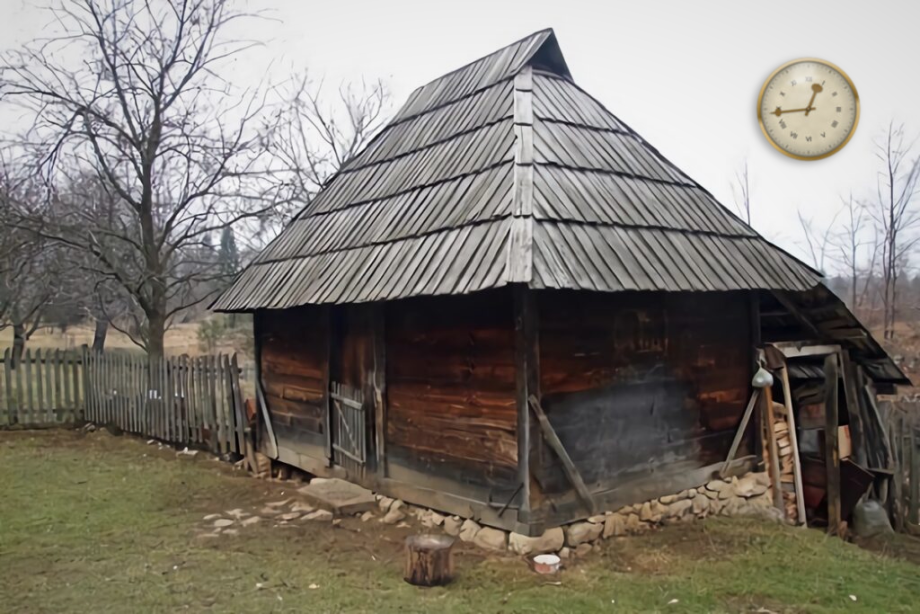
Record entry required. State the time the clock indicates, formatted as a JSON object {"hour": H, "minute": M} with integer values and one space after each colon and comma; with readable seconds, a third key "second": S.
{"hour": 12, "minute": 44}
